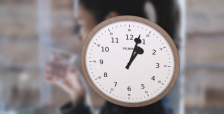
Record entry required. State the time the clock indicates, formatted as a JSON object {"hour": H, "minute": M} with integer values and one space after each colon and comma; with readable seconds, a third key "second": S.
{"hour": 1, "minute": 3}
